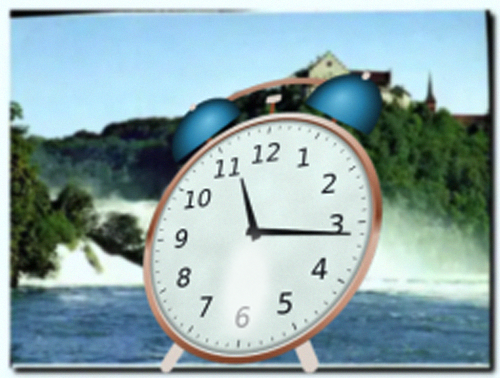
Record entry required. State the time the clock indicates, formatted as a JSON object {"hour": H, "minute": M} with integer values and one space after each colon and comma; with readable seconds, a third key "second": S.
{"hour": 11, "minute": 16}
